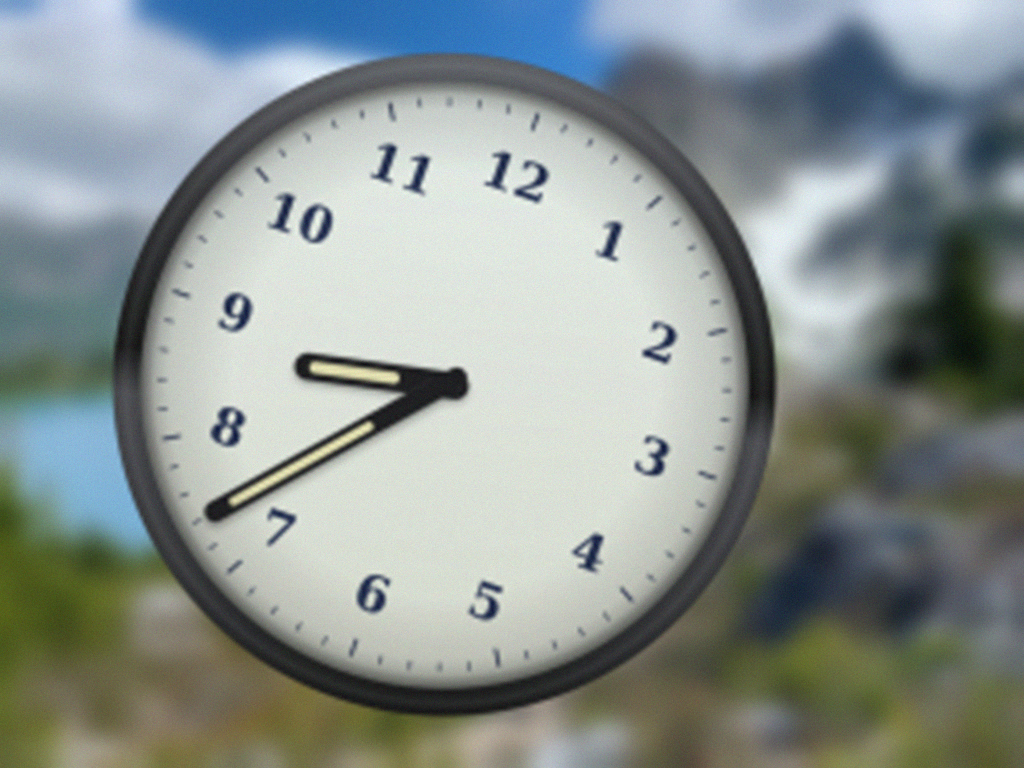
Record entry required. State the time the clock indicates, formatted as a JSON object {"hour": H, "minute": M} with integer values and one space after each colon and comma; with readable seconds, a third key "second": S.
{"hour": 8, "minute": 37}
